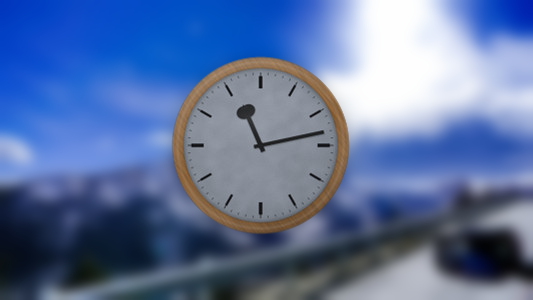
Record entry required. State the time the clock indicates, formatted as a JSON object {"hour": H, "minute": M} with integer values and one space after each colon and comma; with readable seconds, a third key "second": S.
{"hour": 11, "minute": 13}
